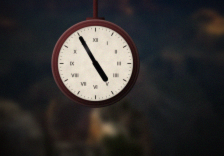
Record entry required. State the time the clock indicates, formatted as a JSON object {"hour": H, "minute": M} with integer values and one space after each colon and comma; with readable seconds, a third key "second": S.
{"hour": 4, "minute": 55}
